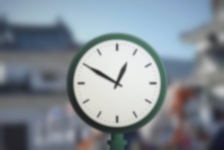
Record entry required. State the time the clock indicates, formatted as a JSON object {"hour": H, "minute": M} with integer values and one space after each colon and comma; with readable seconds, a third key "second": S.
{"hour": 12, "minute": 50}
